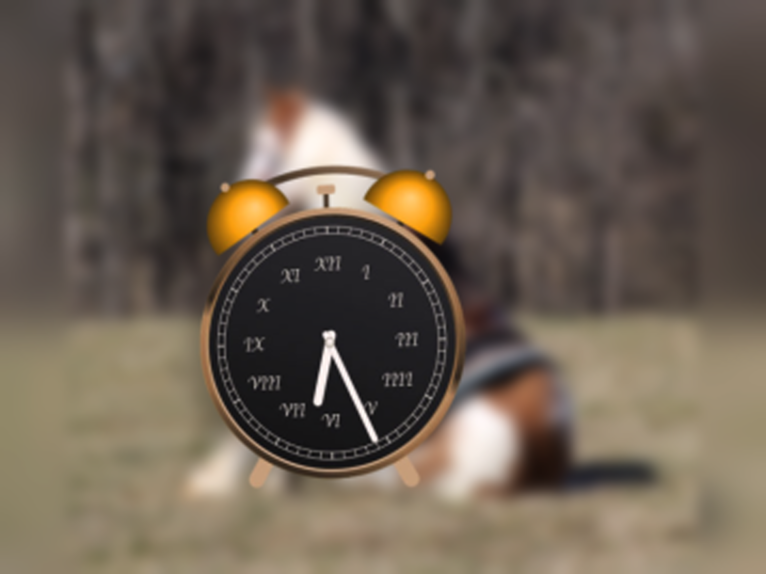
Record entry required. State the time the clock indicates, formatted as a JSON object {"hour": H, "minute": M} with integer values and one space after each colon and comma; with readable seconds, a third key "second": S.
{"hour": 6, "minute": 26}
